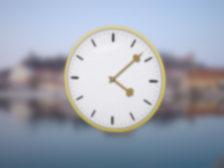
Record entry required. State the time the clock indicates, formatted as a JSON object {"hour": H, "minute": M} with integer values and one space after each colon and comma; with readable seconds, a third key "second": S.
{"hour": 4, "minute": 8}
